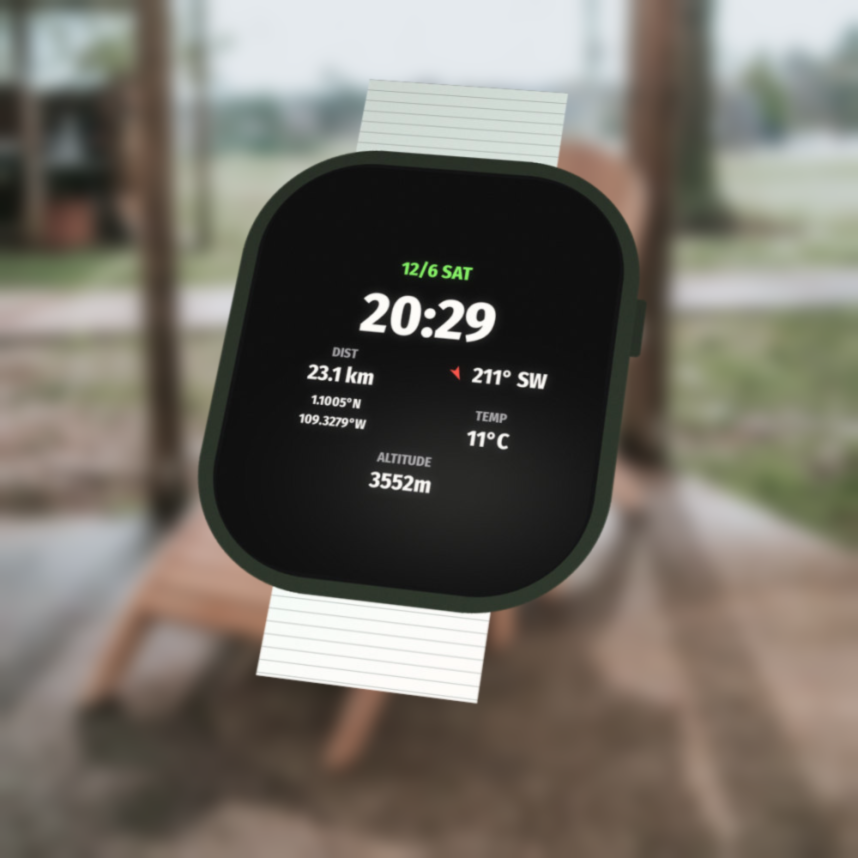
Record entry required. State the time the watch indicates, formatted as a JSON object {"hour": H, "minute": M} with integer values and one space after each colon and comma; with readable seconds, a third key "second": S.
{"hour": 20, "minute": 29}
